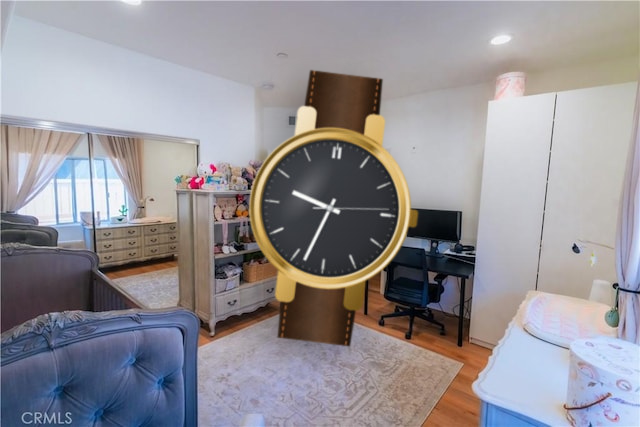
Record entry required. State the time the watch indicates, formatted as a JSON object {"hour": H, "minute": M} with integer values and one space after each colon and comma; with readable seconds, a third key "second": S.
{"hour": 9, "minute": 33, "second": 14}
